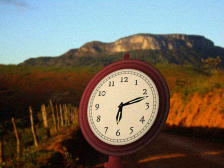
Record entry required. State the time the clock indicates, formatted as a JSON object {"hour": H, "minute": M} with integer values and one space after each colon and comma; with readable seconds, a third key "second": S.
{"hour": 6, "minute": 12}
